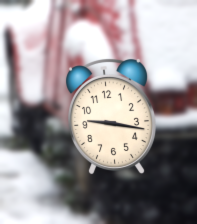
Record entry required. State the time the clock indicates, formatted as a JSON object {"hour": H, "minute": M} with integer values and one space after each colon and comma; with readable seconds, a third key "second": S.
{"hour": 9, "minute": 17}
